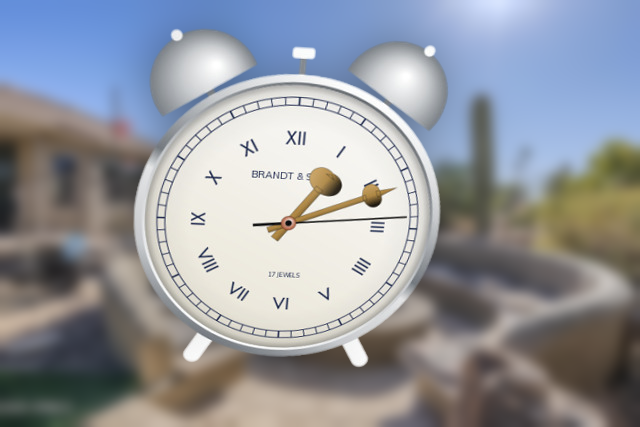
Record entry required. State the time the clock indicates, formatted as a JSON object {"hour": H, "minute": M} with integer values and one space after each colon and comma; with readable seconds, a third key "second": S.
{"hour": 1, "minute": 11, "second": 14}
